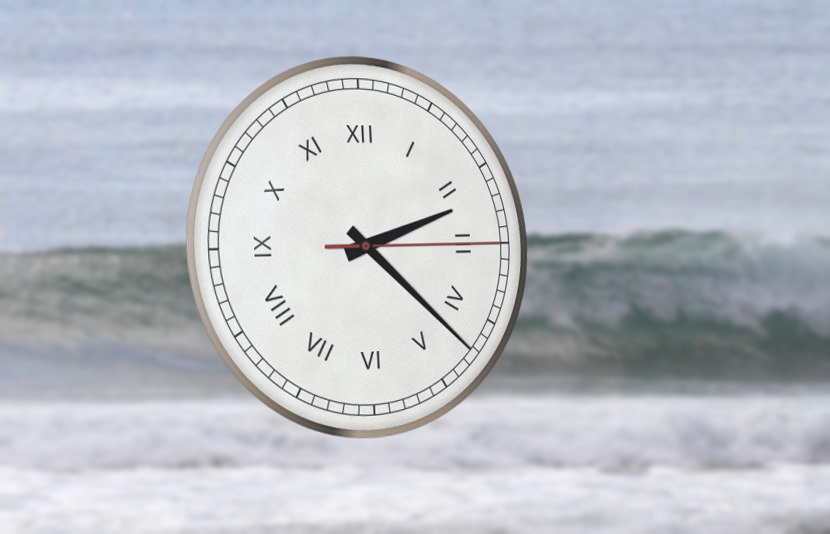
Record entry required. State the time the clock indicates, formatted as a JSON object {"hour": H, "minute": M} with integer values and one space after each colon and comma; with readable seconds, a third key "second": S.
{"hour": 2, "minute": 22, "second": 15}
